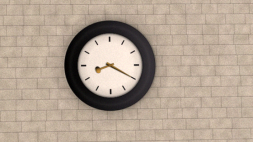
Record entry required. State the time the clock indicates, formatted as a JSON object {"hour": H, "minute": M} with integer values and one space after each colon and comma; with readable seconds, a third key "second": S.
{"hour": 8, "minute": 20}
